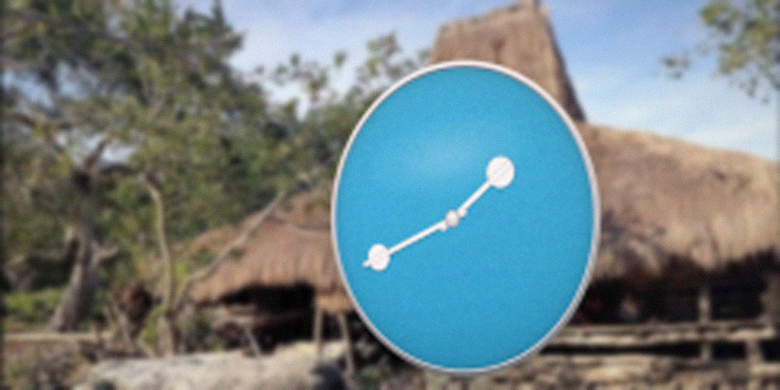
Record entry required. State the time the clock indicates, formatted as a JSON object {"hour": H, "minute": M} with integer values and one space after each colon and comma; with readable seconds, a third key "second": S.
{"hour": 1, "minute": 41}
